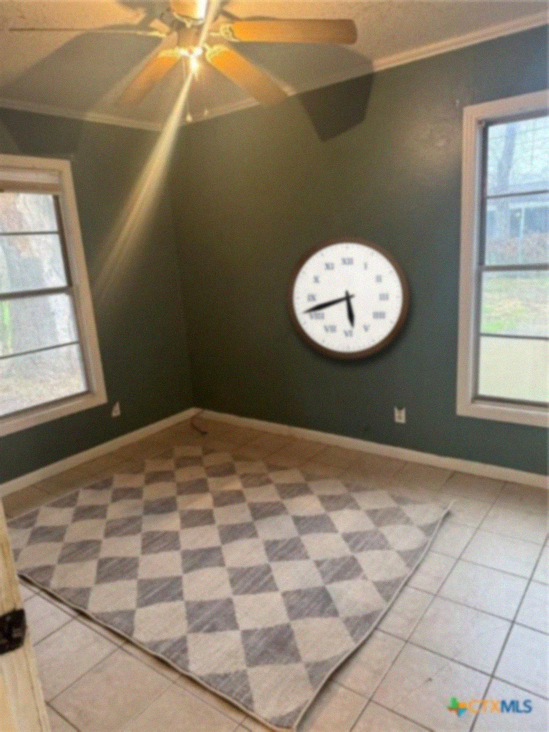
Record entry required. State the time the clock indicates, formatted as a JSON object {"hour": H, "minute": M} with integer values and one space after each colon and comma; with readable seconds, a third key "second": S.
{"hour": 5, "minute": 42}
